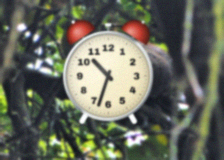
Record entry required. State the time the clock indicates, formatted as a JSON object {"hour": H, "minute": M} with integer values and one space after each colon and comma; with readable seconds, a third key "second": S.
{"hour": 10, "minute": 33}
